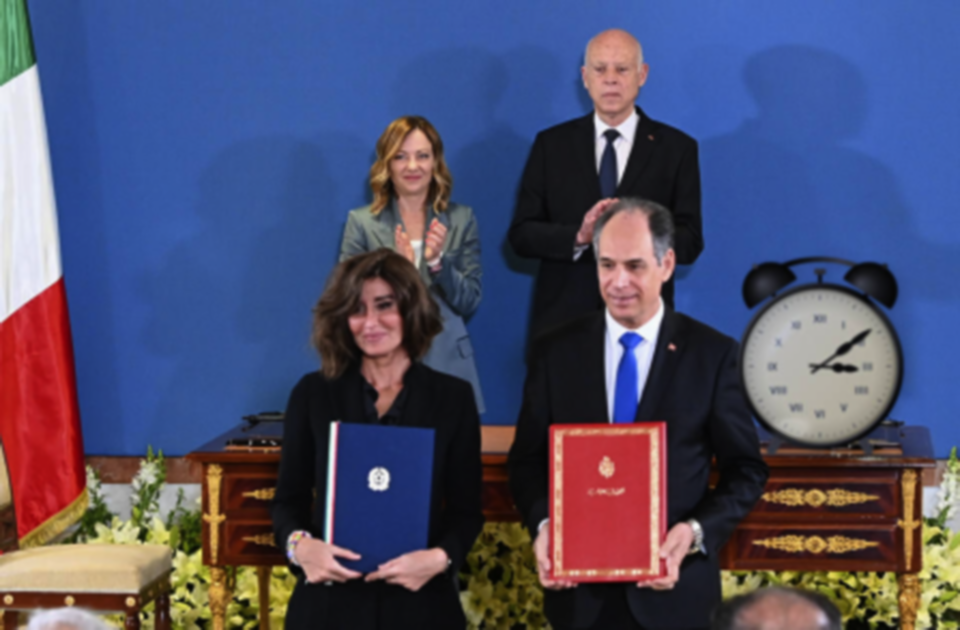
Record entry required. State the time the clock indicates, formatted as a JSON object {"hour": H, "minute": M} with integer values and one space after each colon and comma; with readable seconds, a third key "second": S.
{"hour": 3, "minute": 9}
